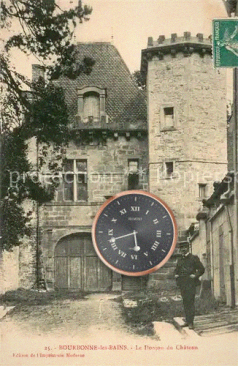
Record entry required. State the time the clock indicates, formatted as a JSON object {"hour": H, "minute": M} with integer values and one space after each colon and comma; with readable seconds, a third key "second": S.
{"hour": 5, "minute": 42}
